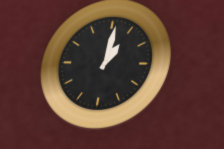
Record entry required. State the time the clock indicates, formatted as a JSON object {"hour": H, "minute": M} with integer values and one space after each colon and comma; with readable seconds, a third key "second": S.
{"hour": 1, "minute": 1}
